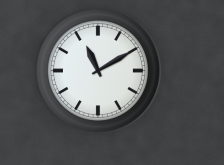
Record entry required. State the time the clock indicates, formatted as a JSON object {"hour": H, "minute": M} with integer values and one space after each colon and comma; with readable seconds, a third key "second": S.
{"hour": 11, "minute": 10}
